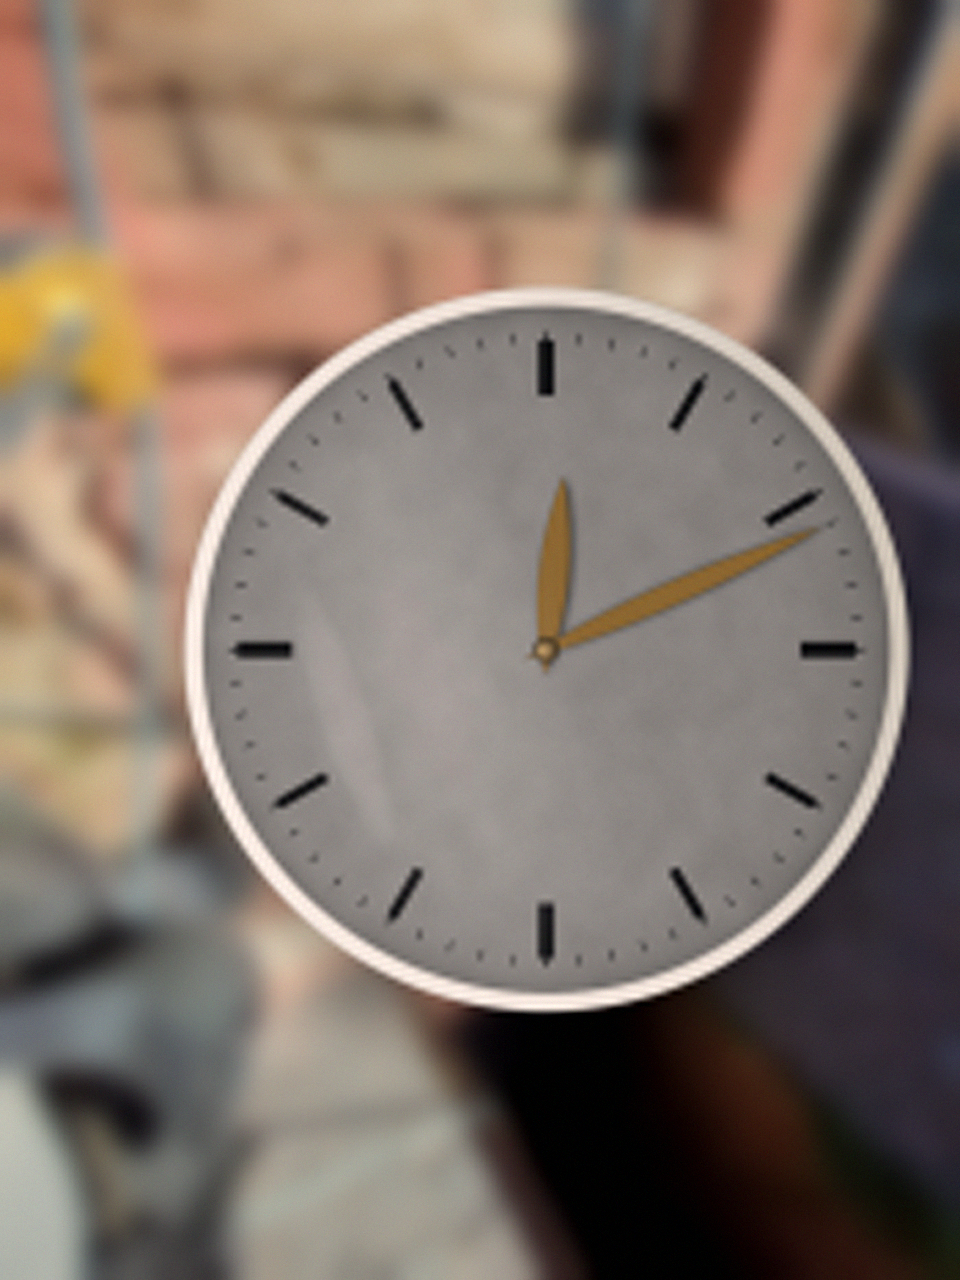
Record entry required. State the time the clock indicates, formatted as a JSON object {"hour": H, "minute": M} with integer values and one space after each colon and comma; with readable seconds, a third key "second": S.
{"hour": 12, "minute": 11}
